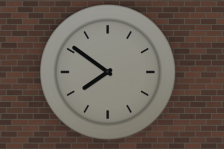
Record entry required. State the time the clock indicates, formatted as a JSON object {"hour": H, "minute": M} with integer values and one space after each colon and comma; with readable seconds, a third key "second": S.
{"hour": 7, "minute": 51}
